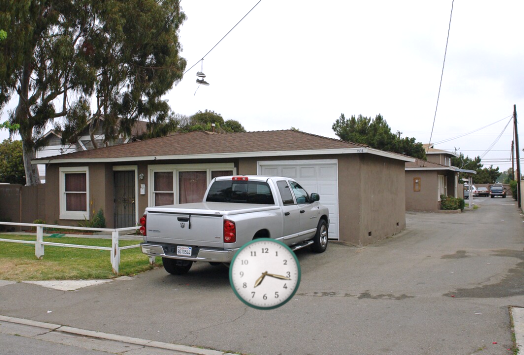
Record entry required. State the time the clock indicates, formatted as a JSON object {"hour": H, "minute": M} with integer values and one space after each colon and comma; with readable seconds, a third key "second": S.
{"hour": 7, "minute": 17}
